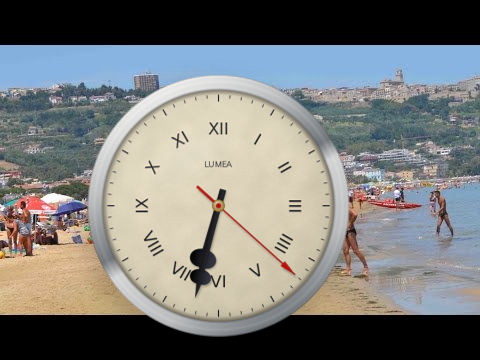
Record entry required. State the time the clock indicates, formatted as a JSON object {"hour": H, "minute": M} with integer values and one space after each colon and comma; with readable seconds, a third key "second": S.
{"hour": 6, "minute": 32, "second": 22}
